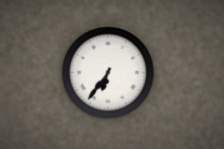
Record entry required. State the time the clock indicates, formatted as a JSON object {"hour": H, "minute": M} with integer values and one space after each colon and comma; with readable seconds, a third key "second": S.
{"hour": 6, "minute": 36}
